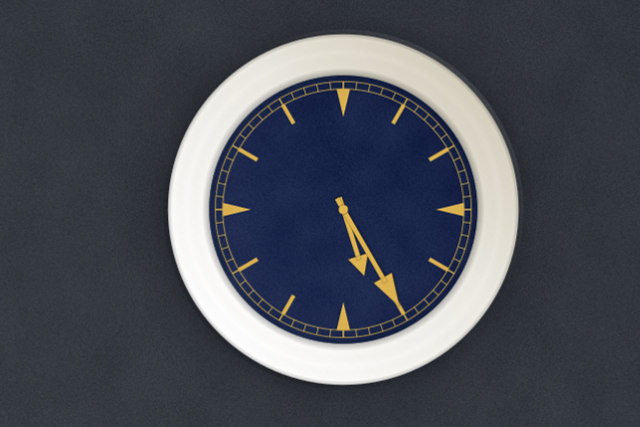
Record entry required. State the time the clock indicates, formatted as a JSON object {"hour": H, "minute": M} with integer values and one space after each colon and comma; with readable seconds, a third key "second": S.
{"hour": 5, "minute": 25}
